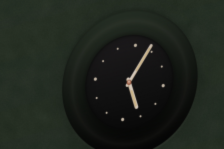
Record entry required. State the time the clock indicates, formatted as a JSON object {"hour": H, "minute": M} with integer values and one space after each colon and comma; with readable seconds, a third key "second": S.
{"hour": 5, "minute": 4}
